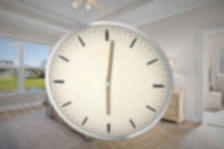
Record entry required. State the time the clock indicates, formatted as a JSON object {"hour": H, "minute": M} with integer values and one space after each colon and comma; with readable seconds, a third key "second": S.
{"hour": 6, "minute": 1}
